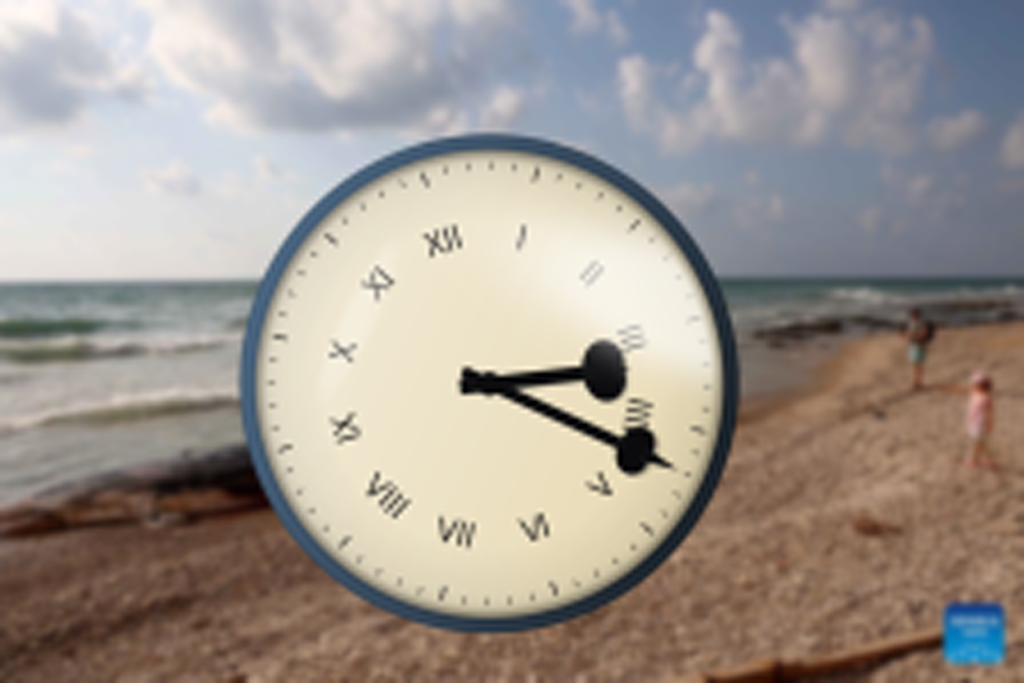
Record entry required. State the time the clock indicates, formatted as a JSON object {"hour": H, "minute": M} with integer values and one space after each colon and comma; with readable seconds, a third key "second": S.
{"hour": 3, "minute": 22}
